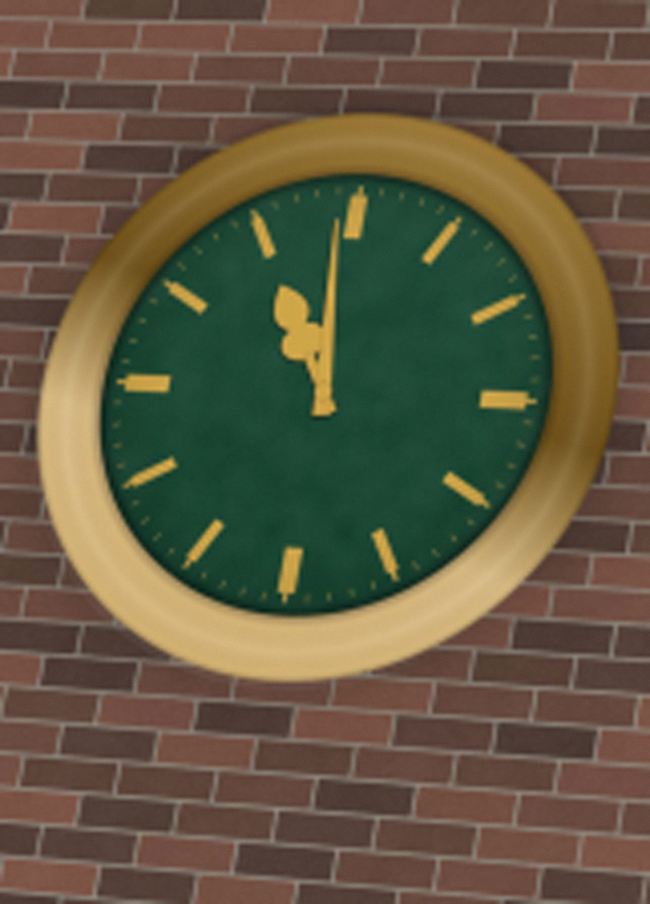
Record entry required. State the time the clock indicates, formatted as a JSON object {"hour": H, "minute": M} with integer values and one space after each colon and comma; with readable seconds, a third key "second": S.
{"hour": 10, "minute": 59}
